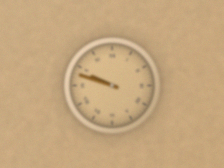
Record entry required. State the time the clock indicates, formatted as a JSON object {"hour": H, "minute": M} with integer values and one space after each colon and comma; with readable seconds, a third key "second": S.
{"hour": 9, "minute": 48}
